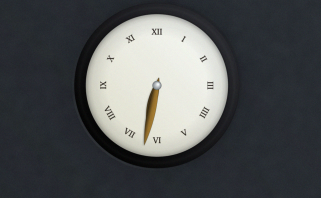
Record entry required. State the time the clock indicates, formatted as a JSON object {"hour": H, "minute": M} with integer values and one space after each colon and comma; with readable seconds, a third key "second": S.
{"hour": 6, "minute": 32}
